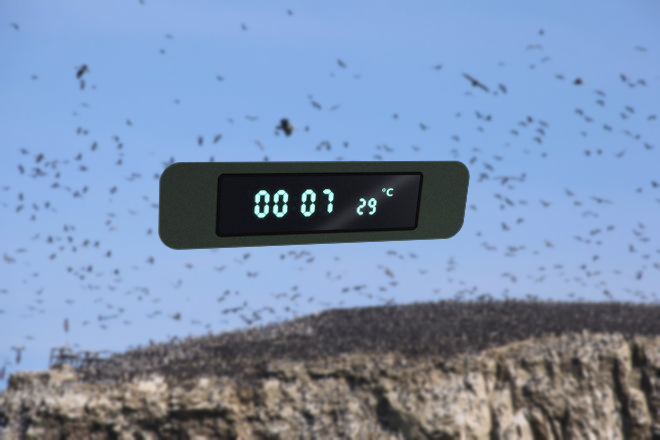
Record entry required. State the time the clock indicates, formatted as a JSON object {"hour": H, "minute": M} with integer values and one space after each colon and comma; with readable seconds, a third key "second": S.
{"hour": 0, "minute": 7}
